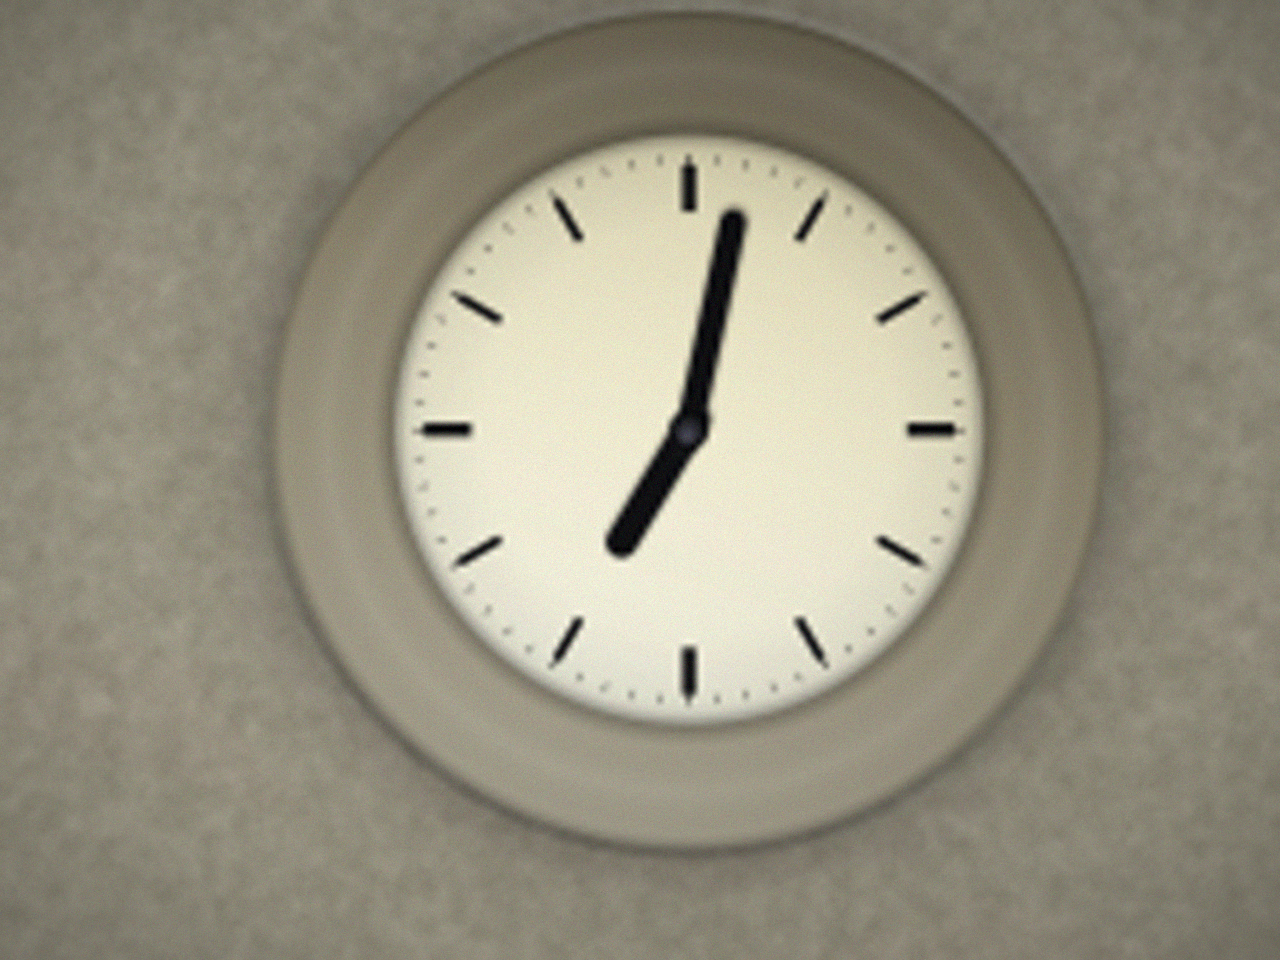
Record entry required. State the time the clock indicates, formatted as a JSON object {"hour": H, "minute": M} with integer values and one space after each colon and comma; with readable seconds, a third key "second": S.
{"hour": 7, "minute": 2}
